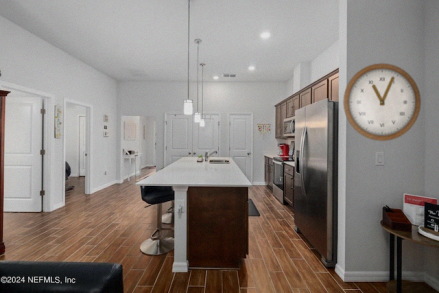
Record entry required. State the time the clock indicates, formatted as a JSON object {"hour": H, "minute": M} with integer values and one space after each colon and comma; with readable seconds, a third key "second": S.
{"hour": 11, "minute": 4}
